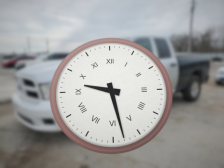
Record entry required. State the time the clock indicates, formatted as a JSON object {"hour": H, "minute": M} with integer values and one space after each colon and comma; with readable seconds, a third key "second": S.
{"hour": 9, "minute": 28}
